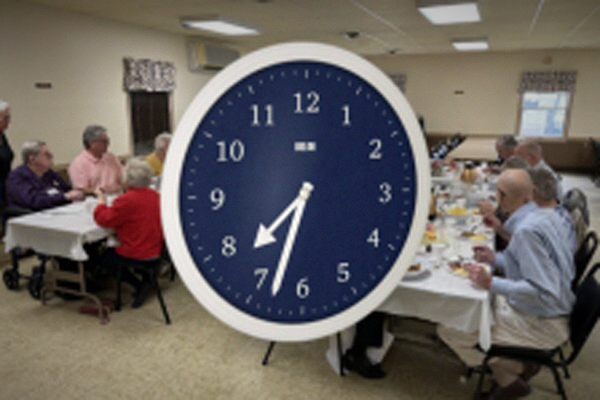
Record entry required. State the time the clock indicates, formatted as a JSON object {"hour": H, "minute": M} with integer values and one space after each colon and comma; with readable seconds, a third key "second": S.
{"hour": 7, "minute": 33}
